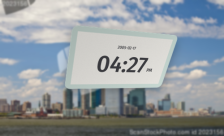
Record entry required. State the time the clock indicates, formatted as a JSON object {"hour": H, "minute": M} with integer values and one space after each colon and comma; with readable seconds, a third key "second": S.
{"hour": 4, "minute": 27}
